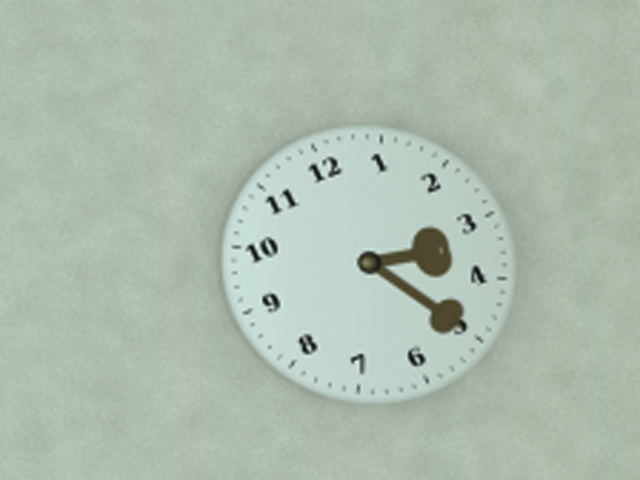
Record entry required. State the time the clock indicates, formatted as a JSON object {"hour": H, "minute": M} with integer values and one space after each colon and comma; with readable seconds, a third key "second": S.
{"hour": 3, "minute": 25}
